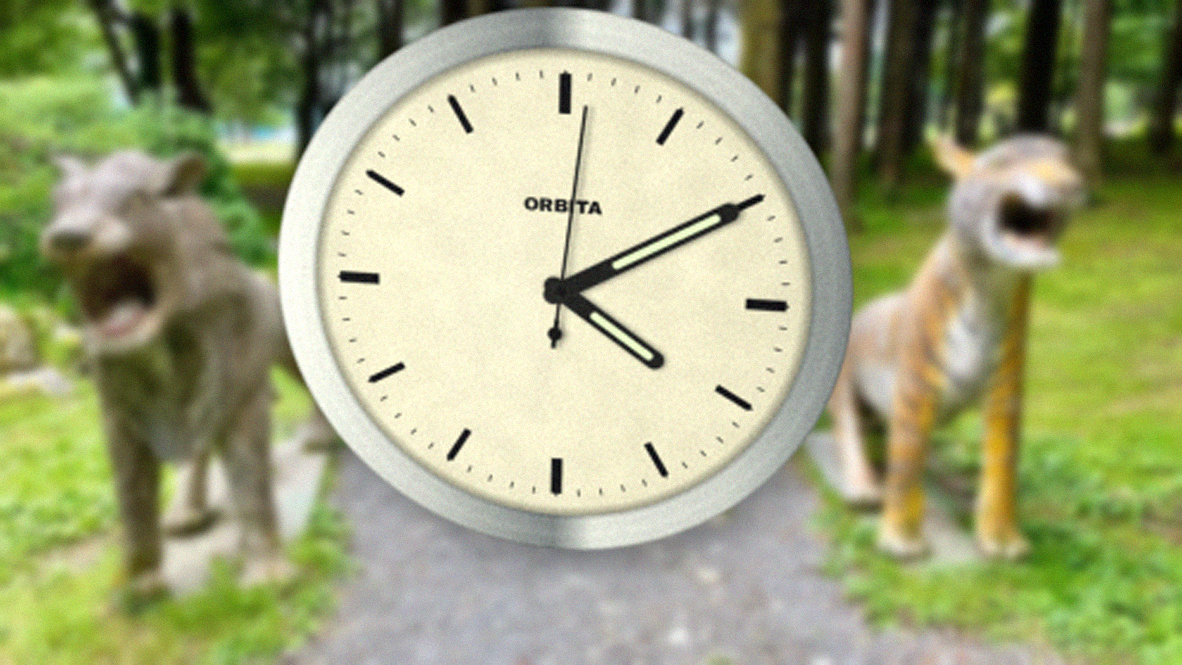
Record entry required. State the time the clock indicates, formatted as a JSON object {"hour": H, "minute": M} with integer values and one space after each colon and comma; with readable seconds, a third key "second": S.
{"hour": 4, "minute": 10, "second": 1}
